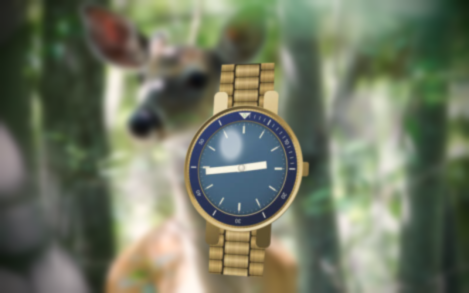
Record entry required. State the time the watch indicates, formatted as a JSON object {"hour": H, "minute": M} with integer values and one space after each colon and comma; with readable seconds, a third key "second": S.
{"hour": 2, "minute": 44}
